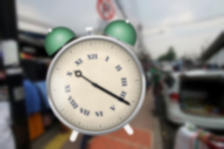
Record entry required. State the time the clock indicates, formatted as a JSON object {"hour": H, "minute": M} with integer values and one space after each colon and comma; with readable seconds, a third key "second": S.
{"hour": 10, "minute": 21}
